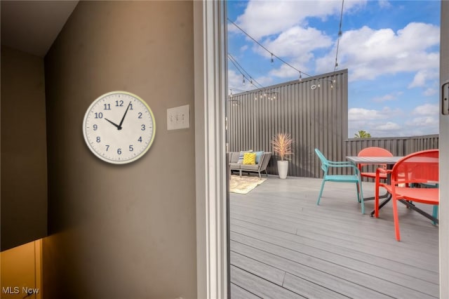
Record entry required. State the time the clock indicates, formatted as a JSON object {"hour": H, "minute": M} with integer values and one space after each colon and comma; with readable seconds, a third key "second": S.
{"hour": 10, "minute": 4}
